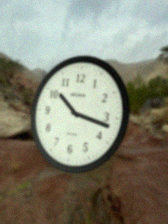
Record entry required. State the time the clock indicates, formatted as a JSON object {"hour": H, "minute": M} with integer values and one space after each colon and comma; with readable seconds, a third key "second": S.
{"hour": 10, "minute": 17}
